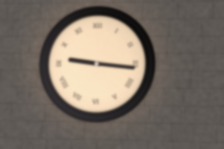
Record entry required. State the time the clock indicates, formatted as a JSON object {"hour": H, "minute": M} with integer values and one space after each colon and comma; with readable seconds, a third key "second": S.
{"hour": 9, "minute": 16}
